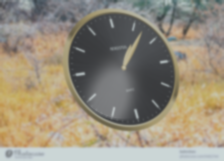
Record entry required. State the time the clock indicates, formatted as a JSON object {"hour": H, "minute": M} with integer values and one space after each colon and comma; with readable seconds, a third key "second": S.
{"hour": 1, "minute": 7}
